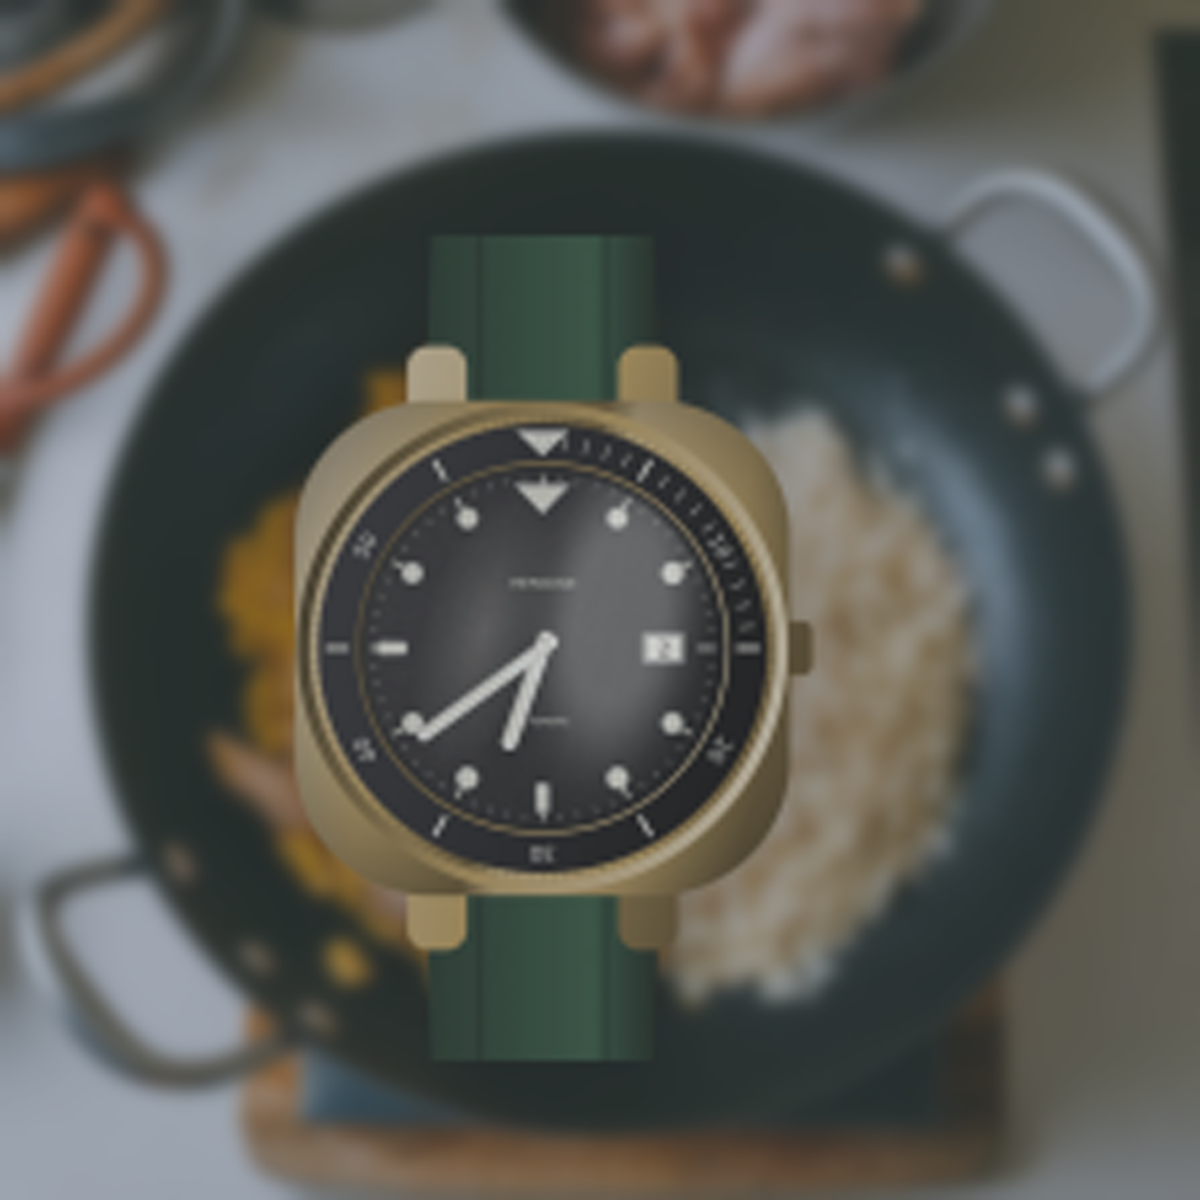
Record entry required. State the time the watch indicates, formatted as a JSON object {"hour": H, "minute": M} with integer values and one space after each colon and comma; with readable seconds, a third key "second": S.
{"hour": 6, "minute": 39}
